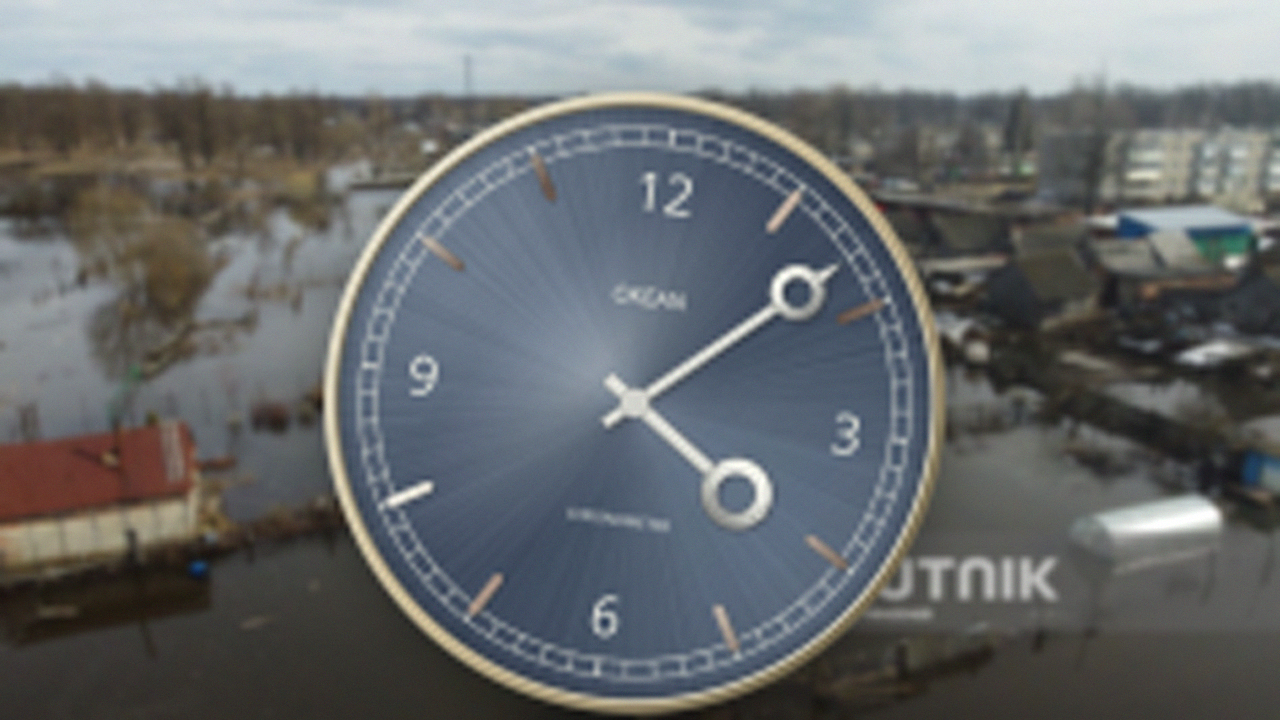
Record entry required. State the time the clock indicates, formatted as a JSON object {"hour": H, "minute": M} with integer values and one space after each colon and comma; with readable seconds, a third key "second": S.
{"hour": 4, "minute": 8}
